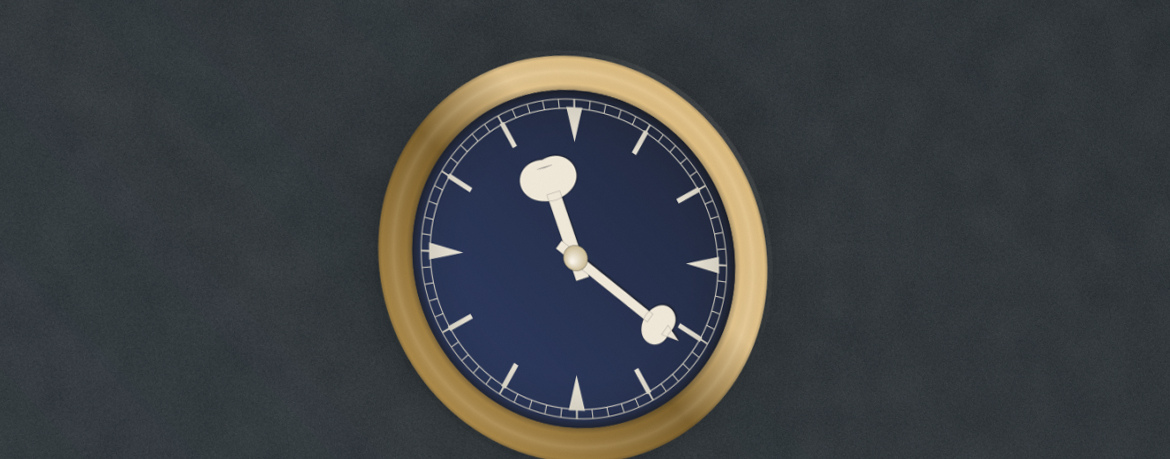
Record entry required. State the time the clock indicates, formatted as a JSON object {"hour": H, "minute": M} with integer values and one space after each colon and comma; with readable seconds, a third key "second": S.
{"hour": 11, "minute": 21}
